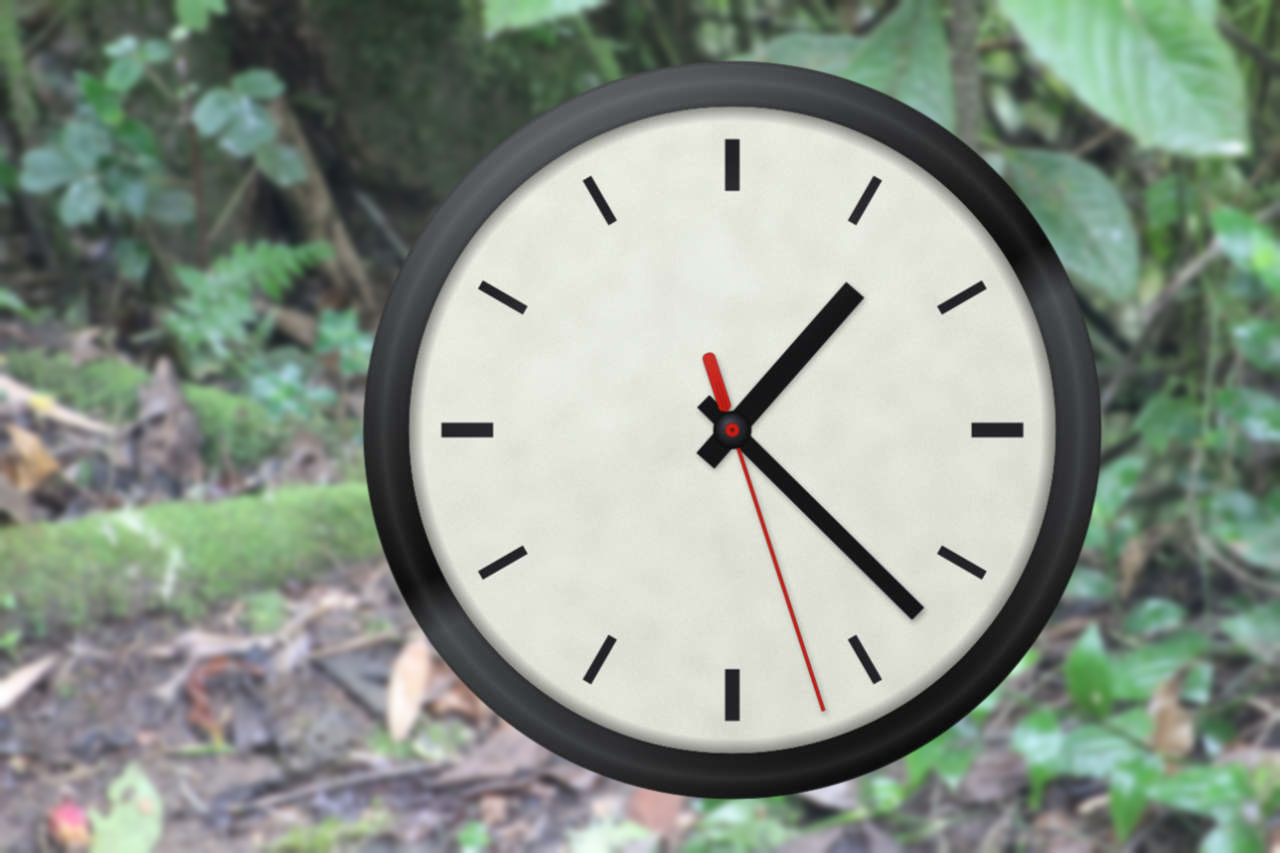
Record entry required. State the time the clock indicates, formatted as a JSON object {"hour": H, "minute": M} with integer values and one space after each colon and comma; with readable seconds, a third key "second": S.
{"hour": 1, "minute": 22, "second": 27}
